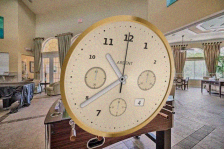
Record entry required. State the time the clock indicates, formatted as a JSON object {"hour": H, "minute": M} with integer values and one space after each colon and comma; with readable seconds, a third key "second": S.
{"hour": 10, "minute": 39}
